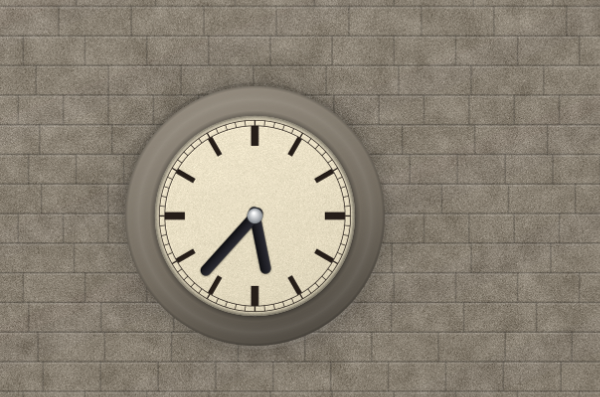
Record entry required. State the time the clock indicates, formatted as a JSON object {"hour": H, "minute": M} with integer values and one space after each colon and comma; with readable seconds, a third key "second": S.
{"hour": 5, "minute": 37}
